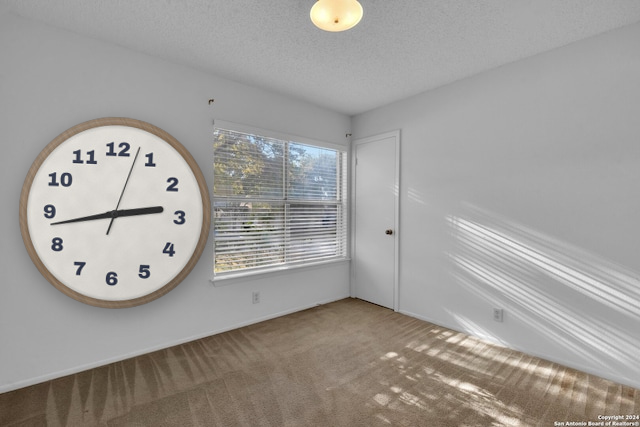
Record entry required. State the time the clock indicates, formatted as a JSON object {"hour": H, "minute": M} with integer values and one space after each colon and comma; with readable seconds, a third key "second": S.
{"hour": 2, "minute": 43, "second": 3}
